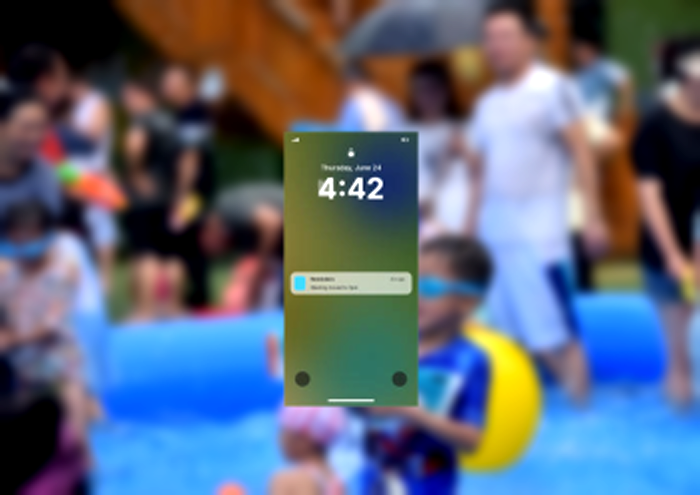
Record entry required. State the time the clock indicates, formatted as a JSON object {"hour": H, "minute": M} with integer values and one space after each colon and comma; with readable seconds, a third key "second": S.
{"hour": 4, "minute": 42}
